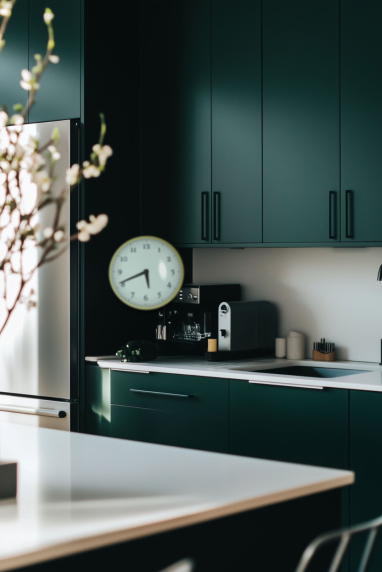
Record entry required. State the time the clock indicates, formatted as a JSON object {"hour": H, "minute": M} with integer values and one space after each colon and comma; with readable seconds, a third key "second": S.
{"hour": 5, "minute": 41}
